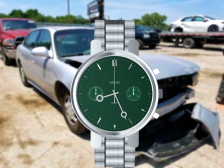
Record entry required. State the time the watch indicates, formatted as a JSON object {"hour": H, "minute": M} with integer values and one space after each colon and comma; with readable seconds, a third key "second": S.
{"hour": 8, "minute": 26}
